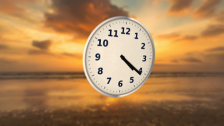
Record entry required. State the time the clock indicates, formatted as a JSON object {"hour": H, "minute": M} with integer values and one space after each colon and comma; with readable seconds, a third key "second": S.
{"hour": 4, "minute": 21}
